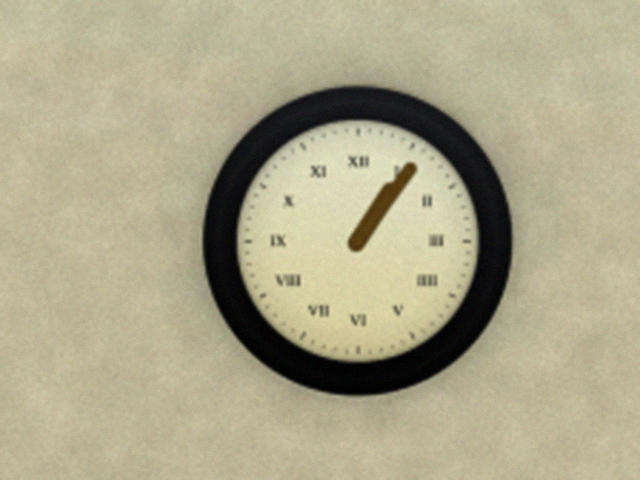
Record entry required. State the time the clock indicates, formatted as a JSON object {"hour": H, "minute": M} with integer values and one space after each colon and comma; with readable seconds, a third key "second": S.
{"hour": 1, "minute": 6}
